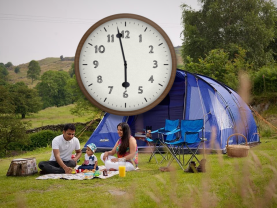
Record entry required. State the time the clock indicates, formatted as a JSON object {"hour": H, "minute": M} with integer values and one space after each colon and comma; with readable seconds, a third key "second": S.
{"hour": 5, "minute": 58}
